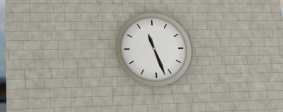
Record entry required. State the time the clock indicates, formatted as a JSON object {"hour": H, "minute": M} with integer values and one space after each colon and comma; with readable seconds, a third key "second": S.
{"hour": 11, "minute": 27}
